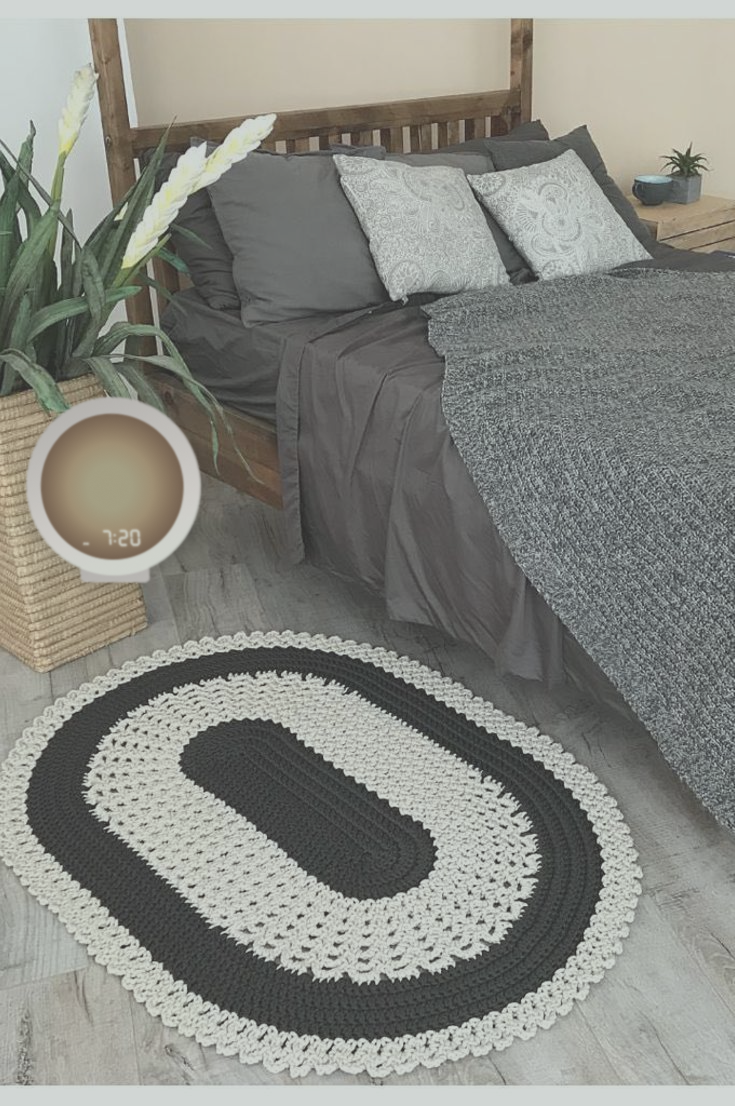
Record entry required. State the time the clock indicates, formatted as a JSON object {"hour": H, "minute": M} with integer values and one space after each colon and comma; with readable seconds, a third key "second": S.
{"hour": 7, "minute": 20}
